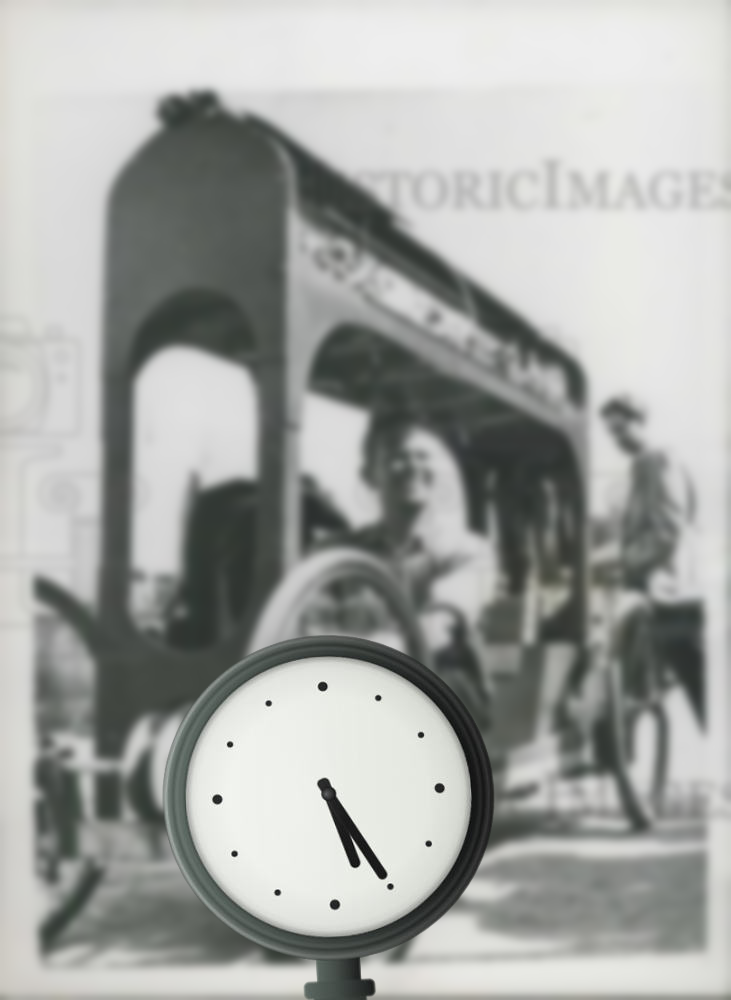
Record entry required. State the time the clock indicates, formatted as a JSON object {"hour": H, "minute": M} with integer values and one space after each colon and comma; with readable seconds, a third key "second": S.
{"hour": 5, "minute": 25}
